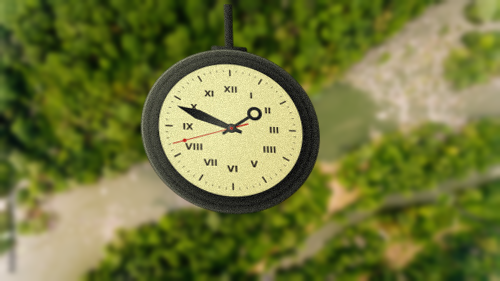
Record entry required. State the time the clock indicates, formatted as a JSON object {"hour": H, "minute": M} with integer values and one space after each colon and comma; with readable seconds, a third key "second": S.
{"hour": 1, "minute": 48, "second": 42}
